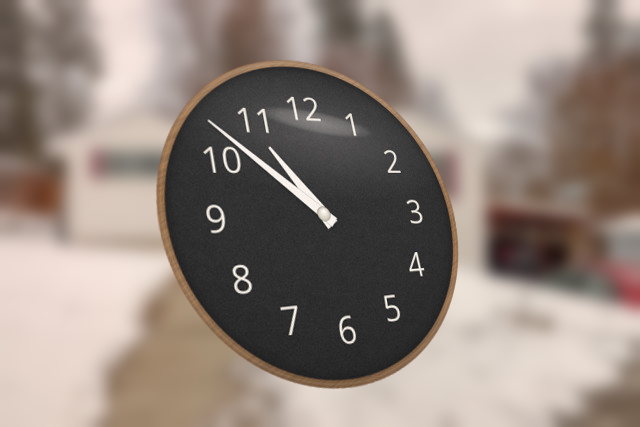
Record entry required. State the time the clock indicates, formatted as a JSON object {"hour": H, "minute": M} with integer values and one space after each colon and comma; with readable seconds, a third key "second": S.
{"hour": 10, "minute": 52}
